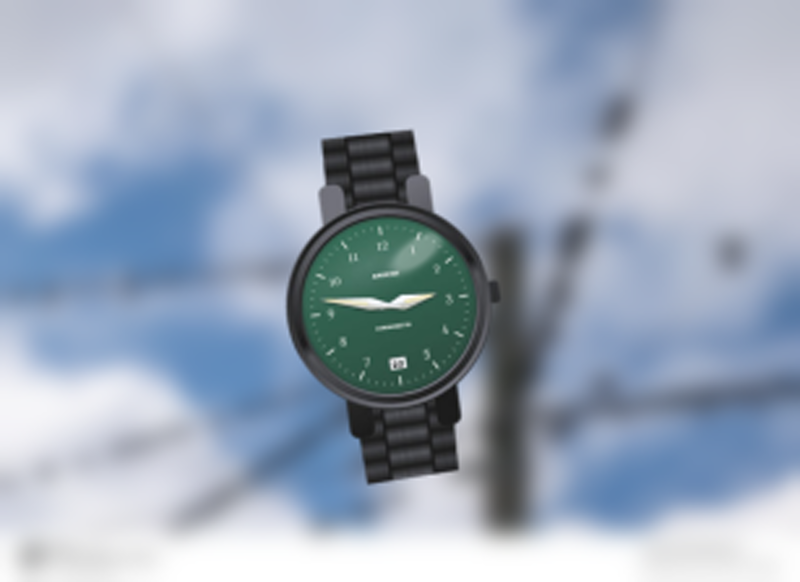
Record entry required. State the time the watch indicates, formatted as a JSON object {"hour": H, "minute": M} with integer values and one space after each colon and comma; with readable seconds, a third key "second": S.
{"hour": 2, "minute": 47}
